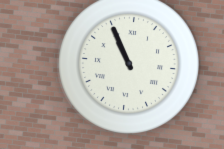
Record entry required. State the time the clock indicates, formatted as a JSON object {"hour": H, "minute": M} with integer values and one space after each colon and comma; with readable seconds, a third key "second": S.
{"hour": 10, "minute": 55}
